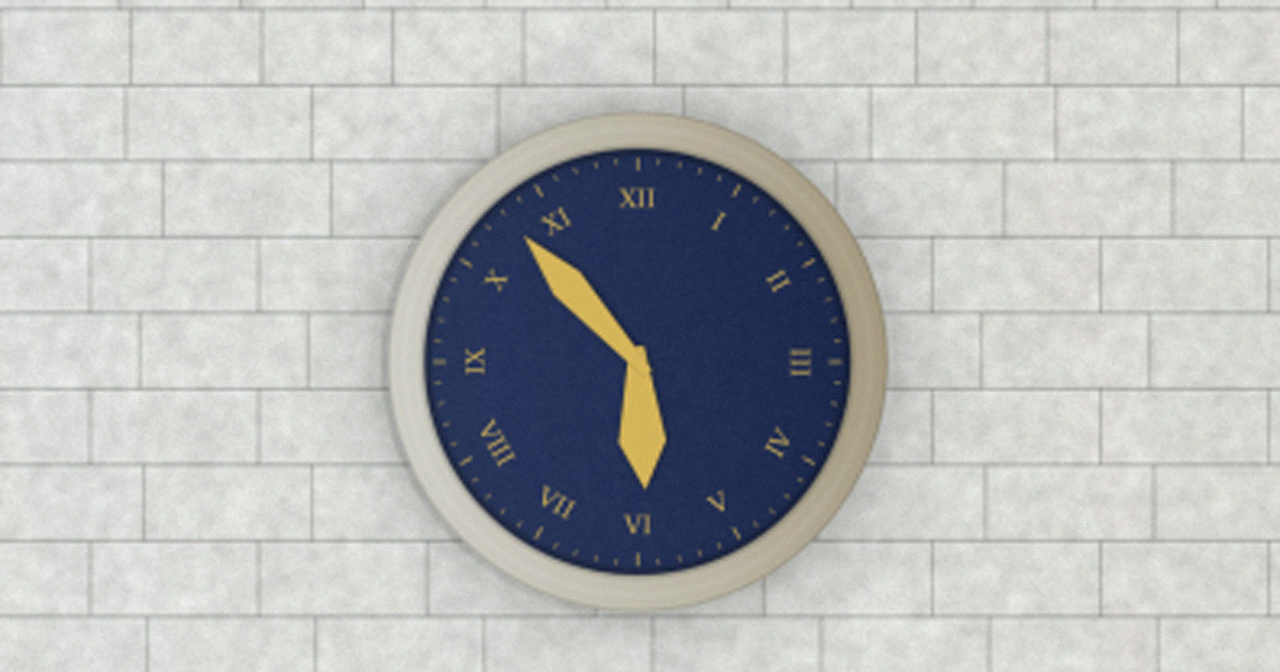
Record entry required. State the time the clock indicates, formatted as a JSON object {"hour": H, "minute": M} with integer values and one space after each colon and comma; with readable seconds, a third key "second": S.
{"hour": 5, "minute": 53}
